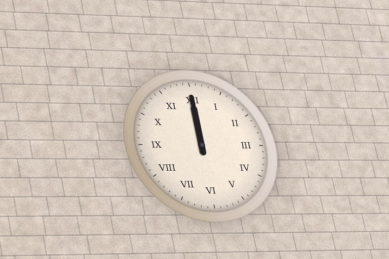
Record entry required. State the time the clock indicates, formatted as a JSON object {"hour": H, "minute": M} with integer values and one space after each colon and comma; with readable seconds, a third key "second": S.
{"hour": 12, "minute": 0}
